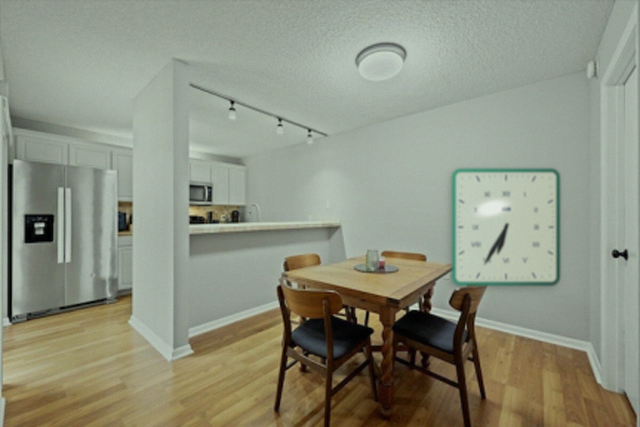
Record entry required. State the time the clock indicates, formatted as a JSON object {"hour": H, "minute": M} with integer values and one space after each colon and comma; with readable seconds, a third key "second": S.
{"hour": 6, "minute": 35}
